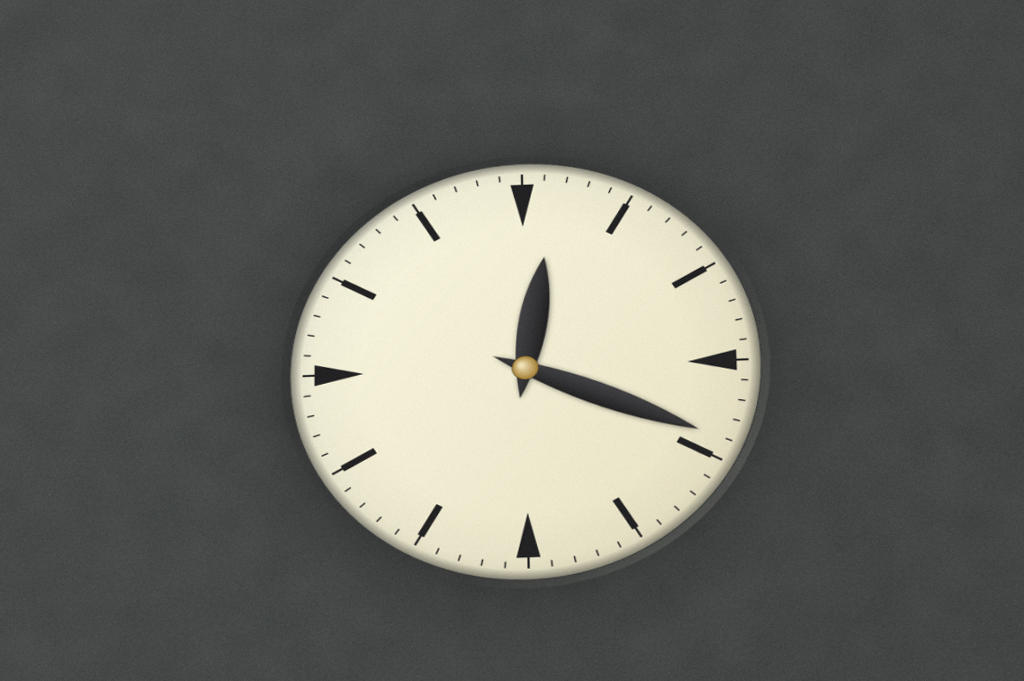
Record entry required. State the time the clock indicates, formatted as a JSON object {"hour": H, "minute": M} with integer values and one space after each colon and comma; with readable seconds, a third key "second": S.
{"hour": 12, "minute": 19}
